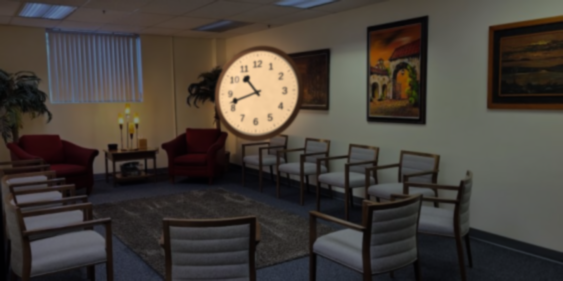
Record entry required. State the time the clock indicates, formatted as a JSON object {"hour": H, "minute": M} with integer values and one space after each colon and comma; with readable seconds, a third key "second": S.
{"hour": 10, "minute": 42}
